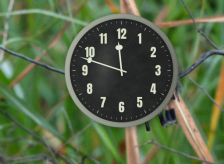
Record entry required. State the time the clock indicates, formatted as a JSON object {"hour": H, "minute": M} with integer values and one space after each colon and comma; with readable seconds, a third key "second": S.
{"hour": 11, "minute": 48}
